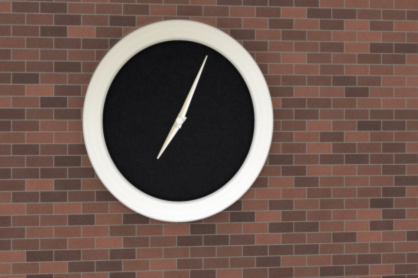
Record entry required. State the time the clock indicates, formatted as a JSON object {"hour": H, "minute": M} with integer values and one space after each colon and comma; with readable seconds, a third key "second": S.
{"hour": 7, "minute": 4}
